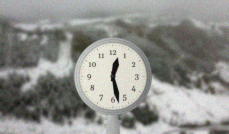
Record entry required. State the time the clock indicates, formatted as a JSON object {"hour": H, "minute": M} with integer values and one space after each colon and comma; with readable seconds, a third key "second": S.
{"hour": 12, "minute": 28}
